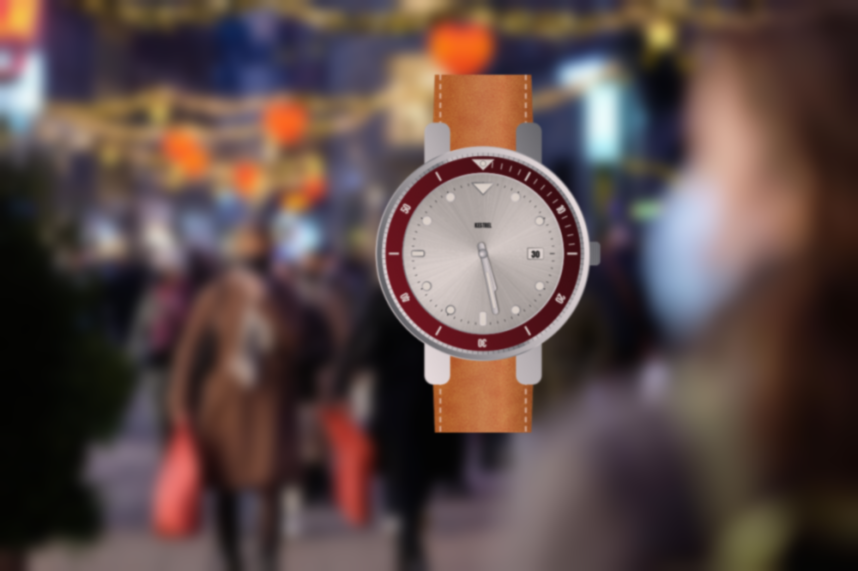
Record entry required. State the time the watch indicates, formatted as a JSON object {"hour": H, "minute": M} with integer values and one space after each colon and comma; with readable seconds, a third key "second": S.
{"hour": 5, "minute": 28}
